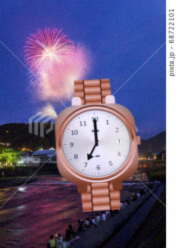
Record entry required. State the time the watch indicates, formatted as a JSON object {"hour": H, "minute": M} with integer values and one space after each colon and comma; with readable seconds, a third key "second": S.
{"hour": 7, "minute": 0}
